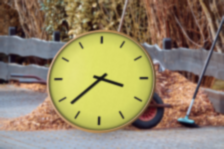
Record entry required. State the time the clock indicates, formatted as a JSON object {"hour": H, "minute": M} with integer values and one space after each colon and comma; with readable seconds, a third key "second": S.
{"hour": 3, "minute": 38}
